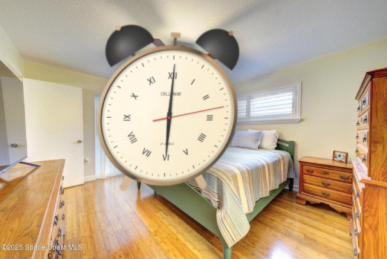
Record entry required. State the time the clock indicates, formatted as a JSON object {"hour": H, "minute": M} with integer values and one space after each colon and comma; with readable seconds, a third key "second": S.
{"hour": 6, "minute": 0, "second": 13}
